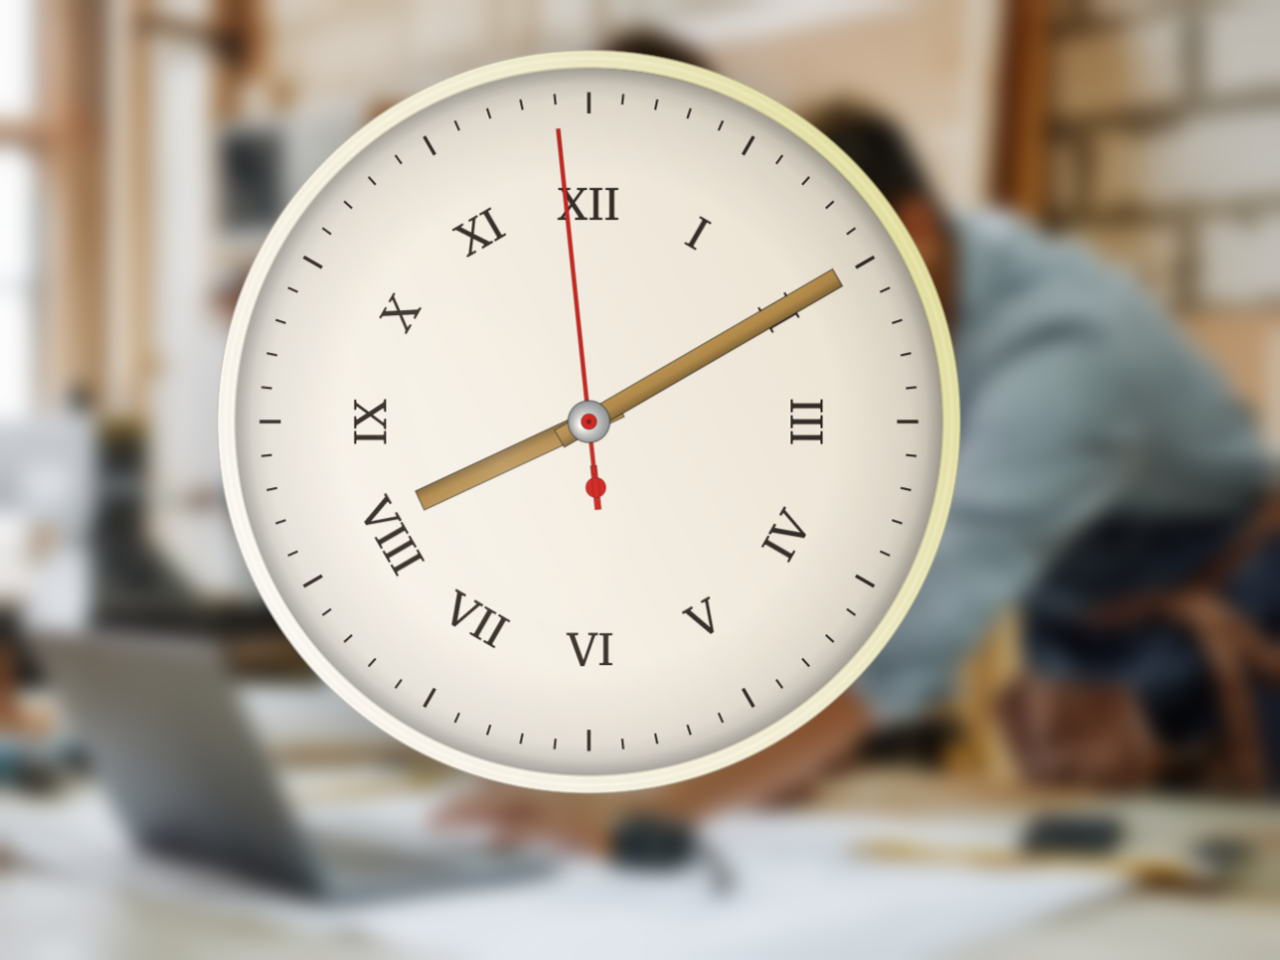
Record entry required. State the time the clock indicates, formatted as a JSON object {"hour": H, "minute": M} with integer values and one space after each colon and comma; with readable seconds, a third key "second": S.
{"hour": 8, "minute": 9, "second": 59}
